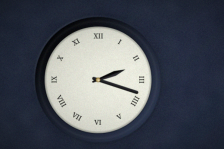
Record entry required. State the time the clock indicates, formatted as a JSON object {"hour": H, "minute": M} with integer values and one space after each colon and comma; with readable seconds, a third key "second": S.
{"hour": 2, "minute": 18}
